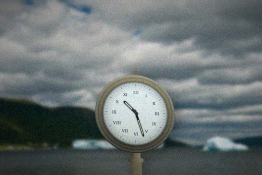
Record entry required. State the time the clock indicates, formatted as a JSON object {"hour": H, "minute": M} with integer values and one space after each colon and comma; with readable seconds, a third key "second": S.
{"hour": 10, "minute": 27}
